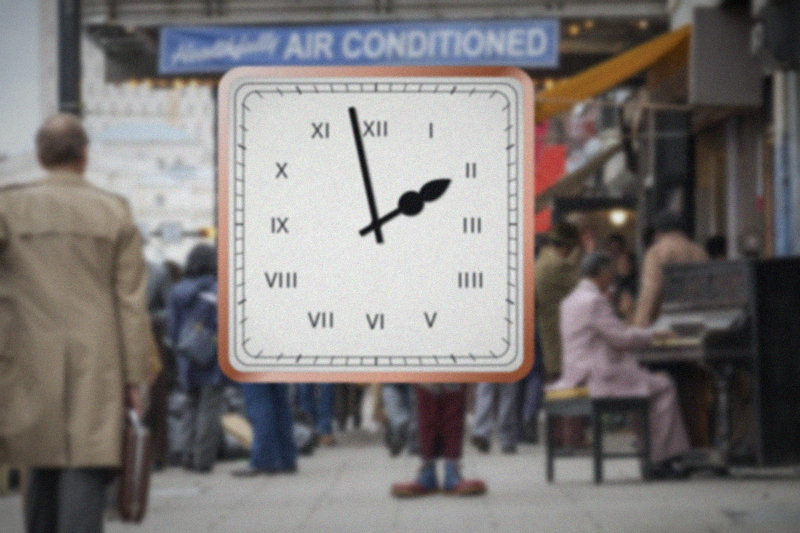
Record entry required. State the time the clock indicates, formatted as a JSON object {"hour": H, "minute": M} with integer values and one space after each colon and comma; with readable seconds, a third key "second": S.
{"hour": 1, "minute": 58}
